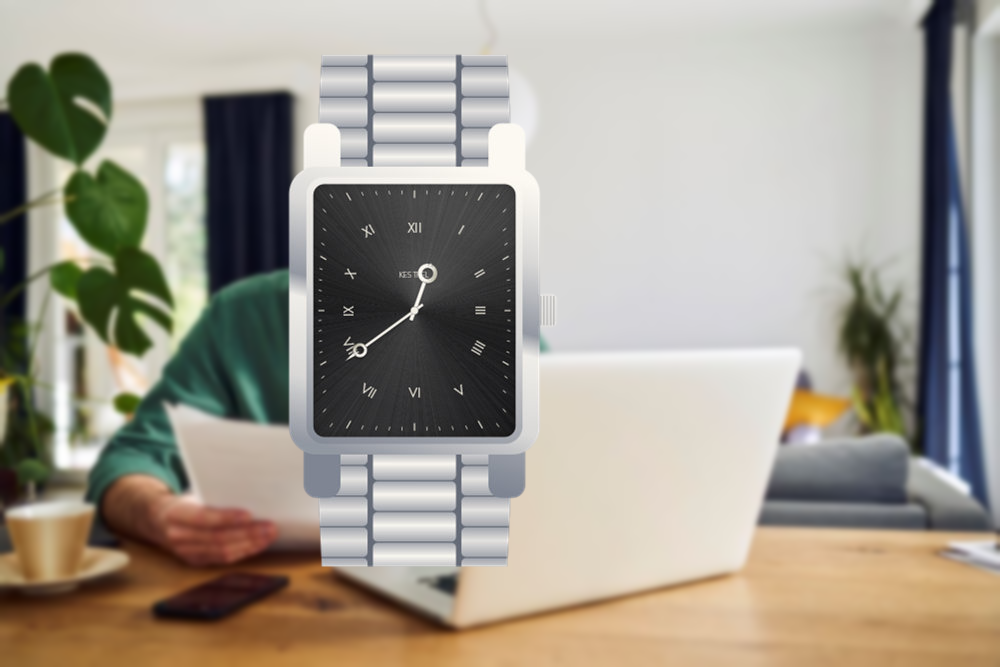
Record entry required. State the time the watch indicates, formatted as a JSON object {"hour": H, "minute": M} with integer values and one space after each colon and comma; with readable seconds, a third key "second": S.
{"hour": 12, "minute": 39}
